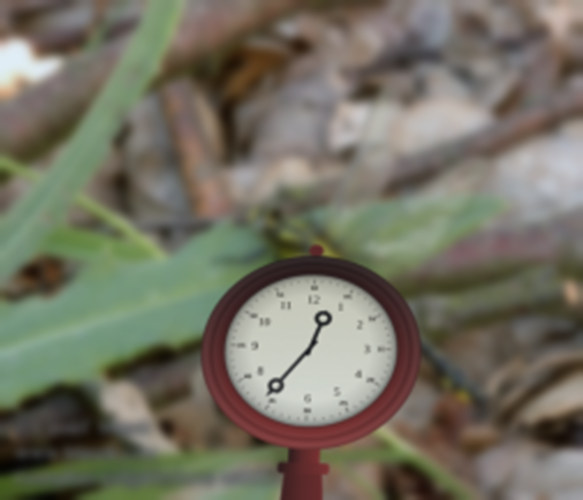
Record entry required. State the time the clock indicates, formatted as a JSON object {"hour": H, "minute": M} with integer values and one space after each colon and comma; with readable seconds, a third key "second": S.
{"hour": 12, "minute": 36}
